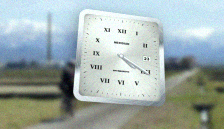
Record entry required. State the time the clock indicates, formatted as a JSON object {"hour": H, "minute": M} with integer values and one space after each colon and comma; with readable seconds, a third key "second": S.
{"hour": 4, "minute": 20}
